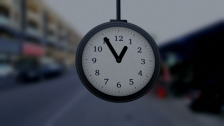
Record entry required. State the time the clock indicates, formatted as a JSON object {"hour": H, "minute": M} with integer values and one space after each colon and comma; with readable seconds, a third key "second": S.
{"hour": 12, "minute": 55}
